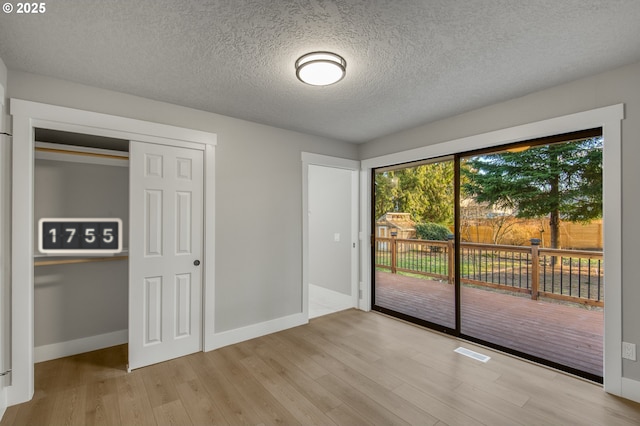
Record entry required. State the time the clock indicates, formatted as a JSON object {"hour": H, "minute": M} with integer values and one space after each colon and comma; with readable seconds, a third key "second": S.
{"hour": 17, "minute": 55}
